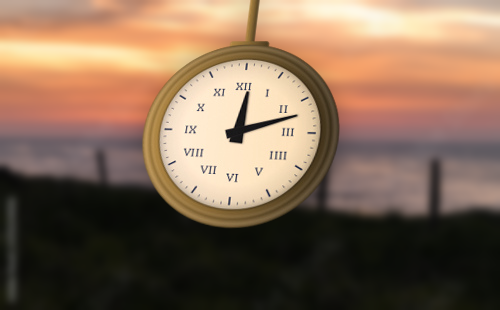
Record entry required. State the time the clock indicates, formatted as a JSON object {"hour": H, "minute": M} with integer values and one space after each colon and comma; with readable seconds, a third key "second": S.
{"hour": 12, "minute": 12}
